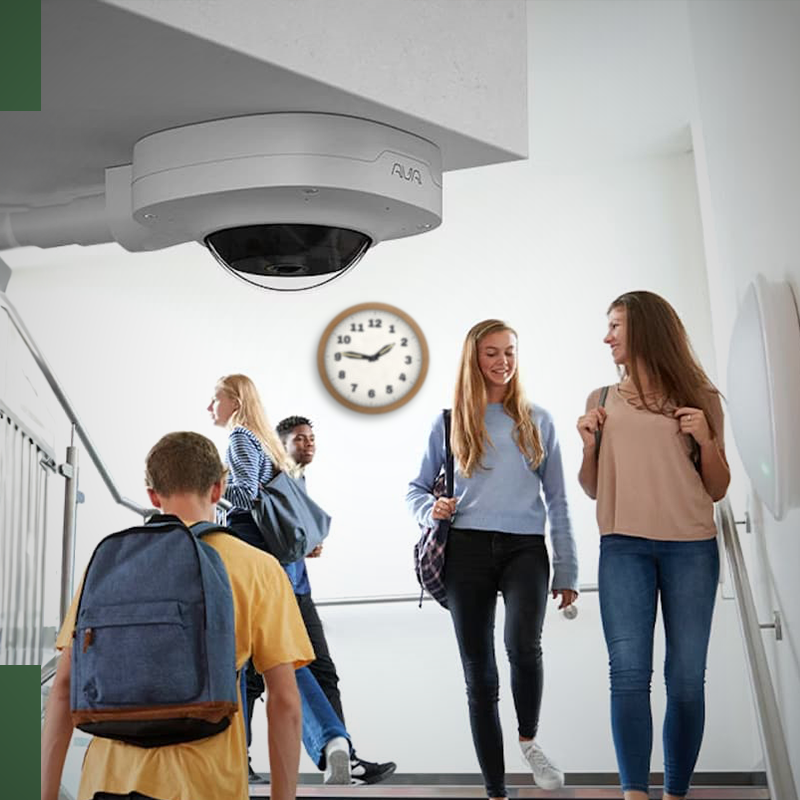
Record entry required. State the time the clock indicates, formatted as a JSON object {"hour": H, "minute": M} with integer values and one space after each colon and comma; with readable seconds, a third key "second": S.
{"hour": 1, "minute": 46}
